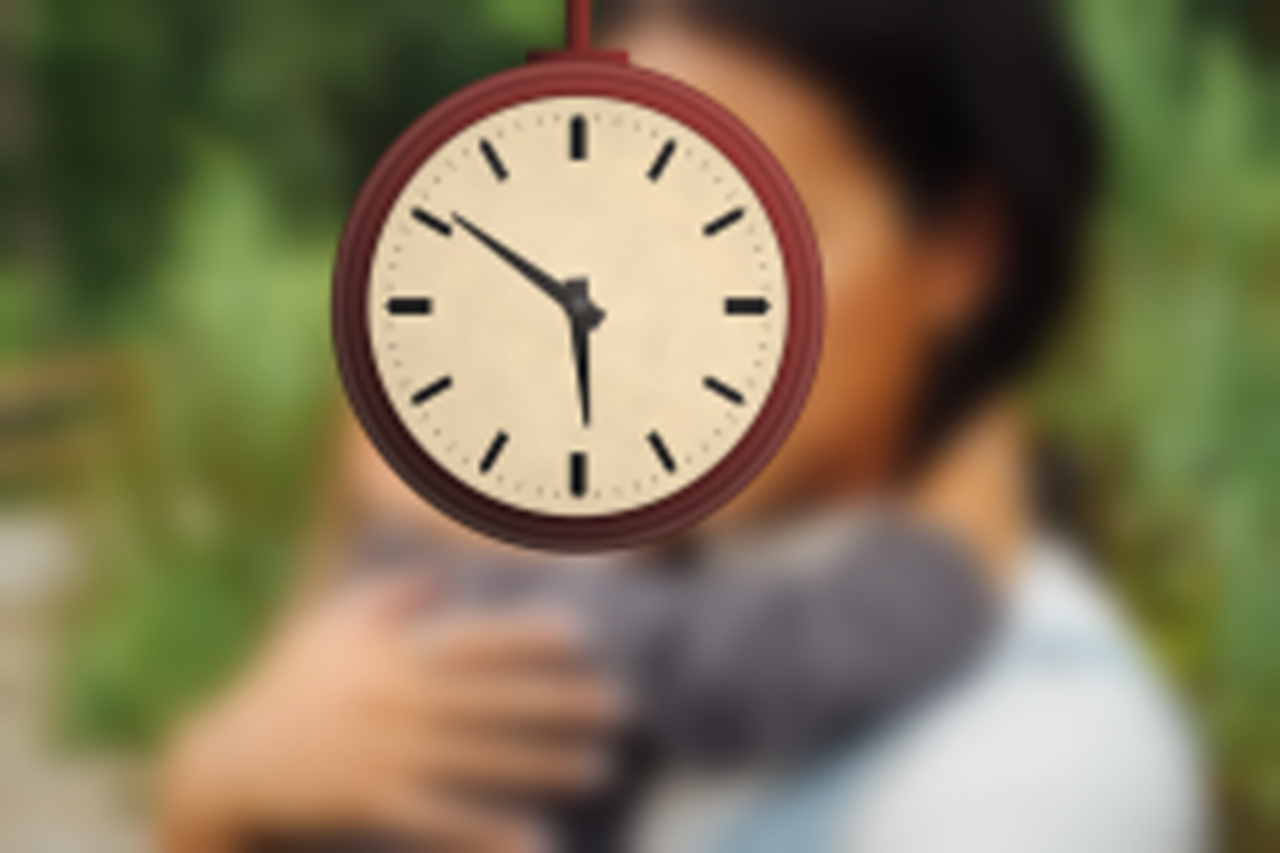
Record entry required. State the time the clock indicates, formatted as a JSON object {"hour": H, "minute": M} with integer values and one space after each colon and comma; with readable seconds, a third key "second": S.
{"hour": 5, "minute": 51}
